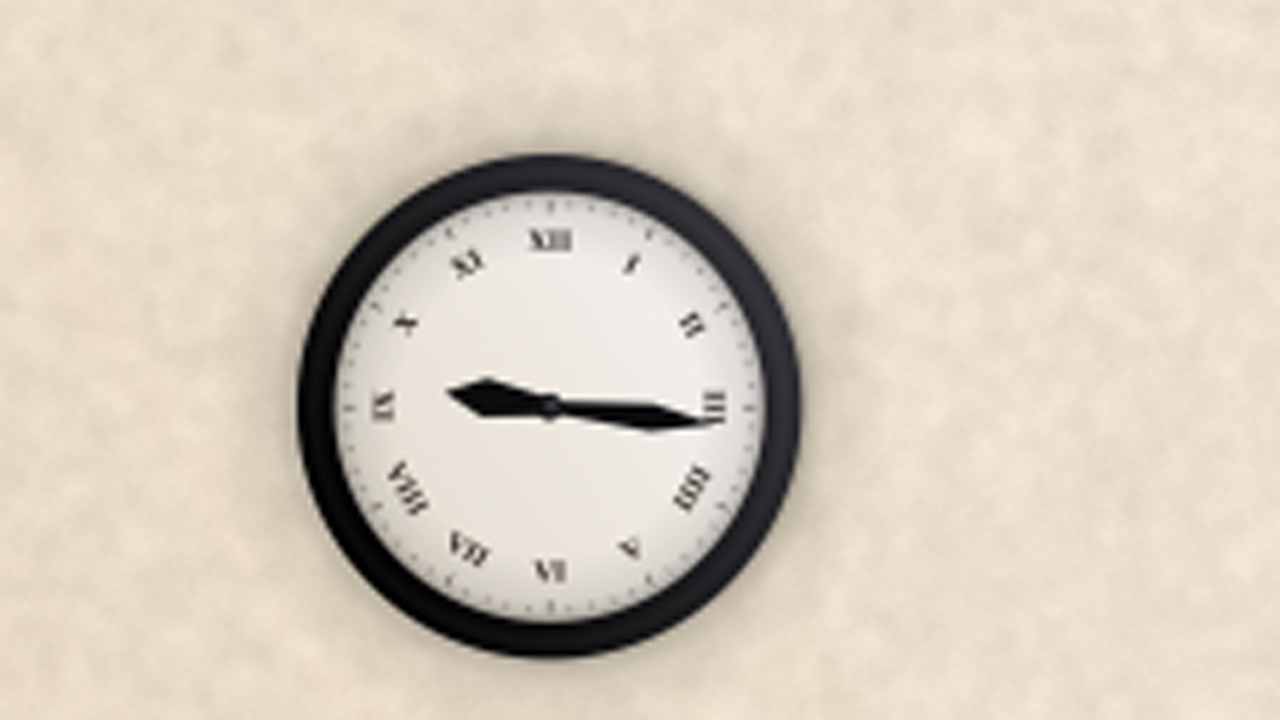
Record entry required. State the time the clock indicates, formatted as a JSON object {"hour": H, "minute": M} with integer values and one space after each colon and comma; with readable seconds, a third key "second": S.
{"hour": 9, "minute": 16}
